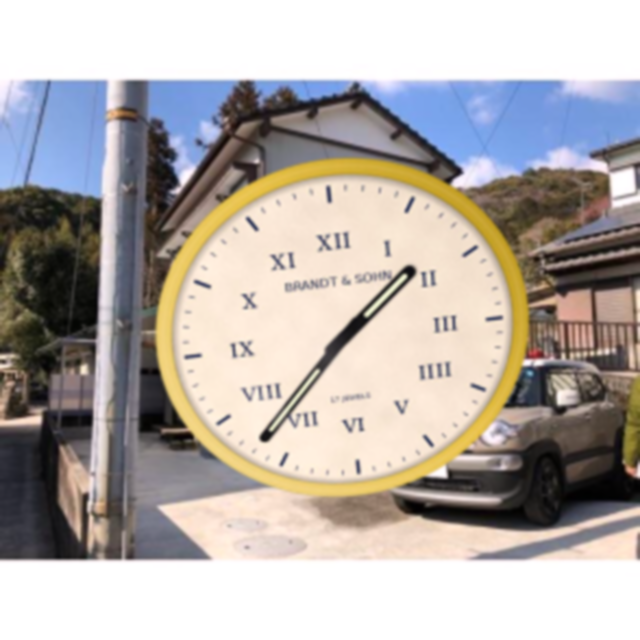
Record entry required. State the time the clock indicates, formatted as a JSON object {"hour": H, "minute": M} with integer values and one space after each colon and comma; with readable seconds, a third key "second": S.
{"hour": 1, "minute": 37}
